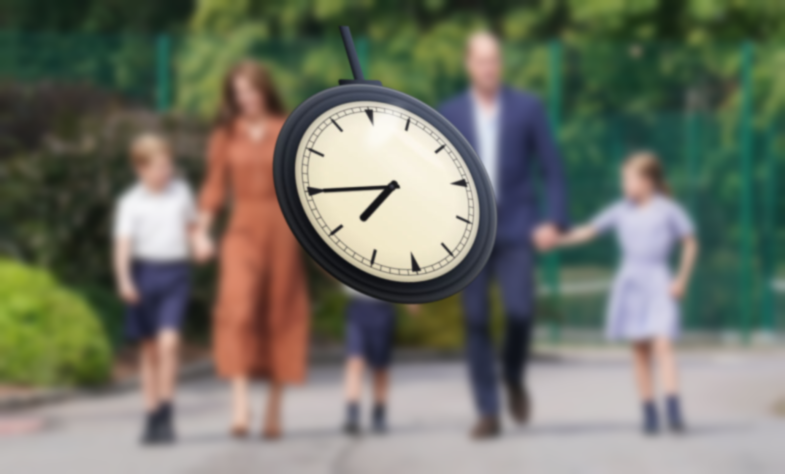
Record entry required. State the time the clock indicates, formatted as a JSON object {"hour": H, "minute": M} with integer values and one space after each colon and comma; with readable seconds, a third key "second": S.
{"hour": 7, "minute": 45}
